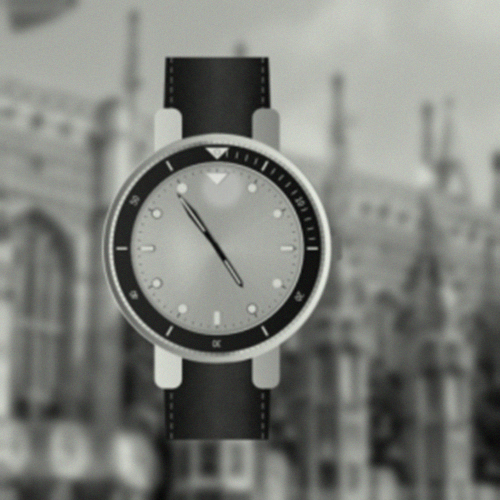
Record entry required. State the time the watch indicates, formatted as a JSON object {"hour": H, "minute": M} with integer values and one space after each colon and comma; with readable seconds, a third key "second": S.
{"hour": 4, "minute": 54}
